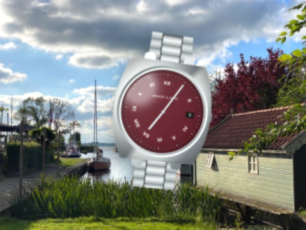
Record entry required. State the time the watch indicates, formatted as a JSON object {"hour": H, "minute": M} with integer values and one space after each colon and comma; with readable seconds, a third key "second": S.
{"hour": 7, "minute": 5}
